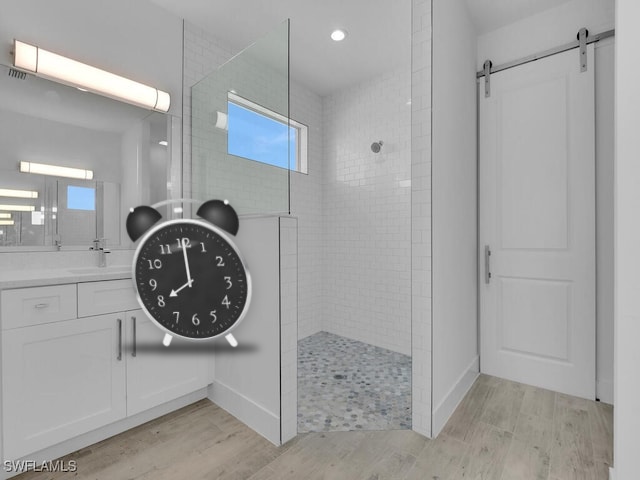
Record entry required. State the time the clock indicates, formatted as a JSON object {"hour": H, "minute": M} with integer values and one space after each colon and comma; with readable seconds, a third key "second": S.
{"hour": 8, "minute": 0}
